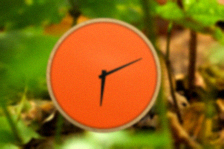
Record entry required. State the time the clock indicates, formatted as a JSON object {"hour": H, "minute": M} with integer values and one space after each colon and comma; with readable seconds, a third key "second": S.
{"hour": 6, "minute": 11}
